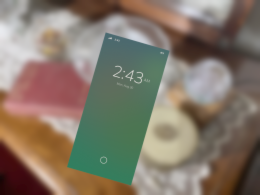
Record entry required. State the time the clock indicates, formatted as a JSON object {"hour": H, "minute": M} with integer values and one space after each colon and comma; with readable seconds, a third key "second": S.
{"hour": 2, "minute": 43}
